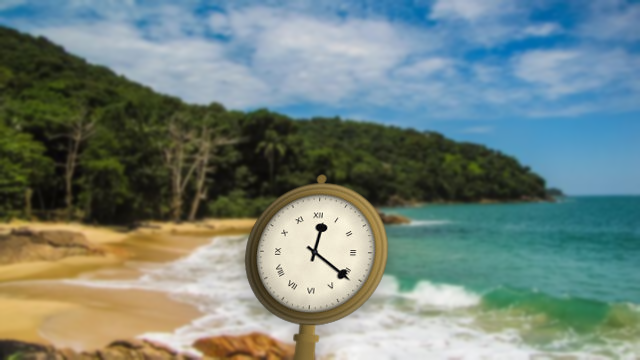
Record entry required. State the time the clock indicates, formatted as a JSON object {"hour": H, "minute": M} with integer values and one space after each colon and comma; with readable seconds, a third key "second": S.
{"hour": 12, "minute": 21}
